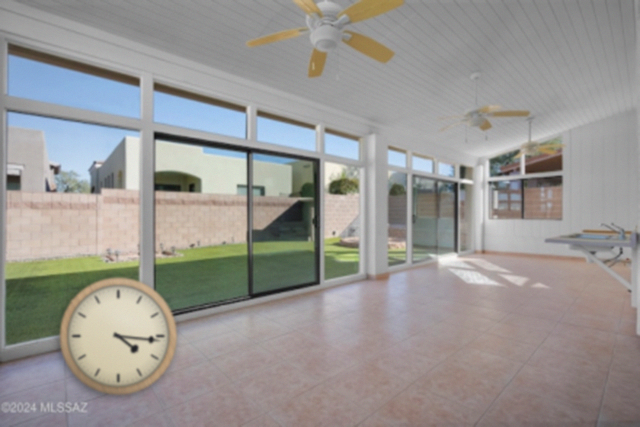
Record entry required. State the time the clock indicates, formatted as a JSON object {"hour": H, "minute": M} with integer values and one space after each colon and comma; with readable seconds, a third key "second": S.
{"hour": 4, "minute": 16}
